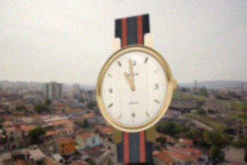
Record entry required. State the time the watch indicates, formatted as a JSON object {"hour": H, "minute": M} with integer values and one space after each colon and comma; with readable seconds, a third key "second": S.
{"hour": 10, "minute": 59}
